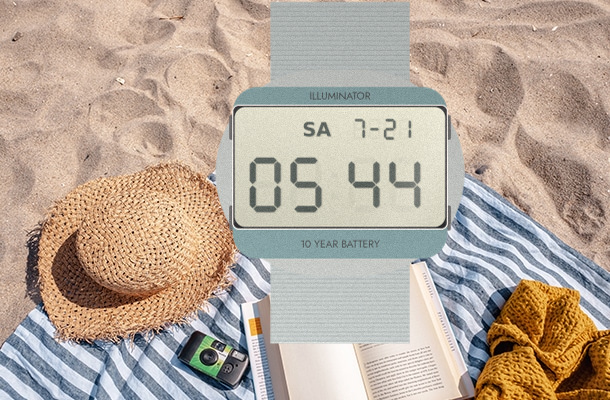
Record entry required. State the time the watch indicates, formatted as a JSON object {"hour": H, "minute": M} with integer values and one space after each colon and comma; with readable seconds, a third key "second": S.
{"hour": 5, "minute": 44}
